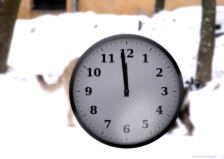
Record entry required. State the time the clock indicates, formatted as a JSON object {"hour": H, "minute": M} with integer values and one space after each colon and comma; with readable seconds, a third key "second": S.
{"hour": 11, "minute": 59}
